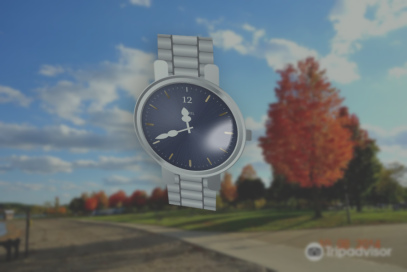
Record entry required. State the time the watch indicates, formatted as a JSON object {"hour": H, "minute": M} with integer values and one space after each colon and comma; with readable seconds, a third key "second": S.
{"hour": 11, "minute": 41}
